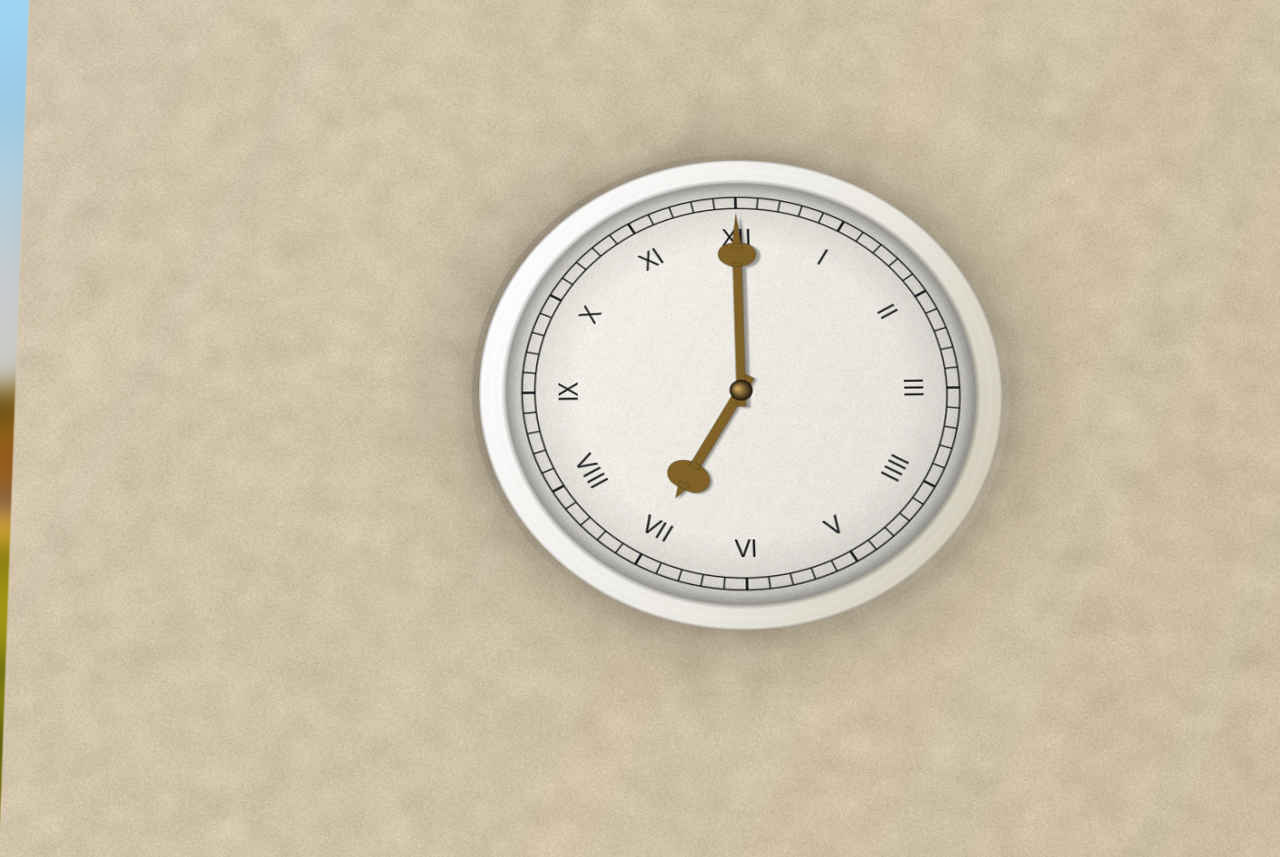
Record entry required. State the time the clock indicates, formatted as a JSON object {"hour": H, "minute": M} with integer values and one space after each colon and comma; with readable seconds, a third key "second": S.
{"hour": 7, "minute": 0}
